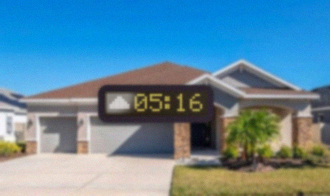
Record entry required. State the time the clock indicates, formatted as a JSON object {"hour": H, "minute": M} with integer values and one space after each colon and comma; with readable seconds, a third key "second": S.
{"hour": 5, "minute": 16}
